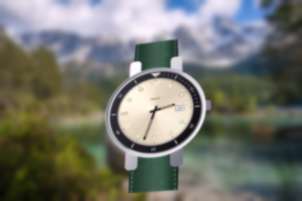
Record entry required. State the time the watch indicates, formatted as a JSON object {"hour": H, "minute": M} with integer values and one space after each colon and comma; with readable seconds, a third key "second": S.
{"hour": 2, "minute": 33}
